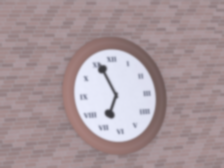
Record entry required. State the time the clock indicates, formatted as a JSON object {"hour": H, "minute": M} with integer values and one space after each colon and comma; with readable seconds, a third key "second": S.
{"hour": 6, "minute": 56}
